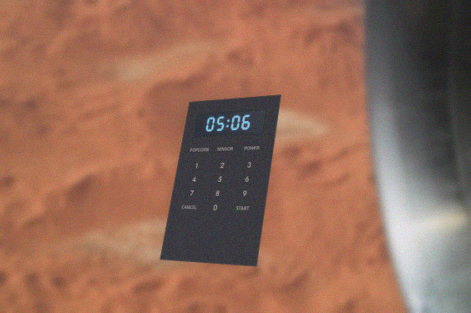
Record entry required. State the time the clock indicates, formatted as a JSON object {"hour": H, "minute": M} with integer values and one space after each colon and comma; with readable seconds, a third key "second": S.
{"hour": 5, "minute": 6}
